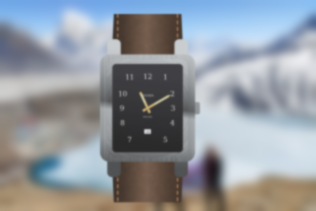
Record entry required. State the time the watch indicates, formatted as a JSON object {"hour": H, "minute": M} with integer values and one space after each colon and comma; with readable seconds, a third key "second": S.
{"hour": 11, "minute": 10}
